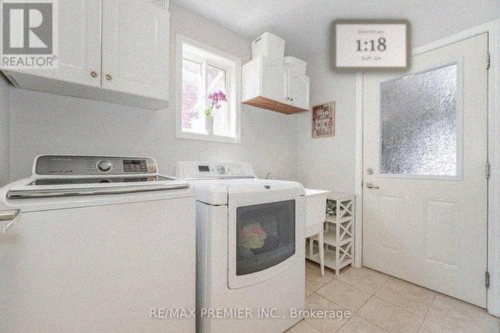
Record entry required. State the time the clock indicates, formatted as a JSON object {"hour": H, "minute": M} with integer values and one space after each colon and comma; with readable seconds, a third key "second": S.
{"hour": 1, "minute": 18}
